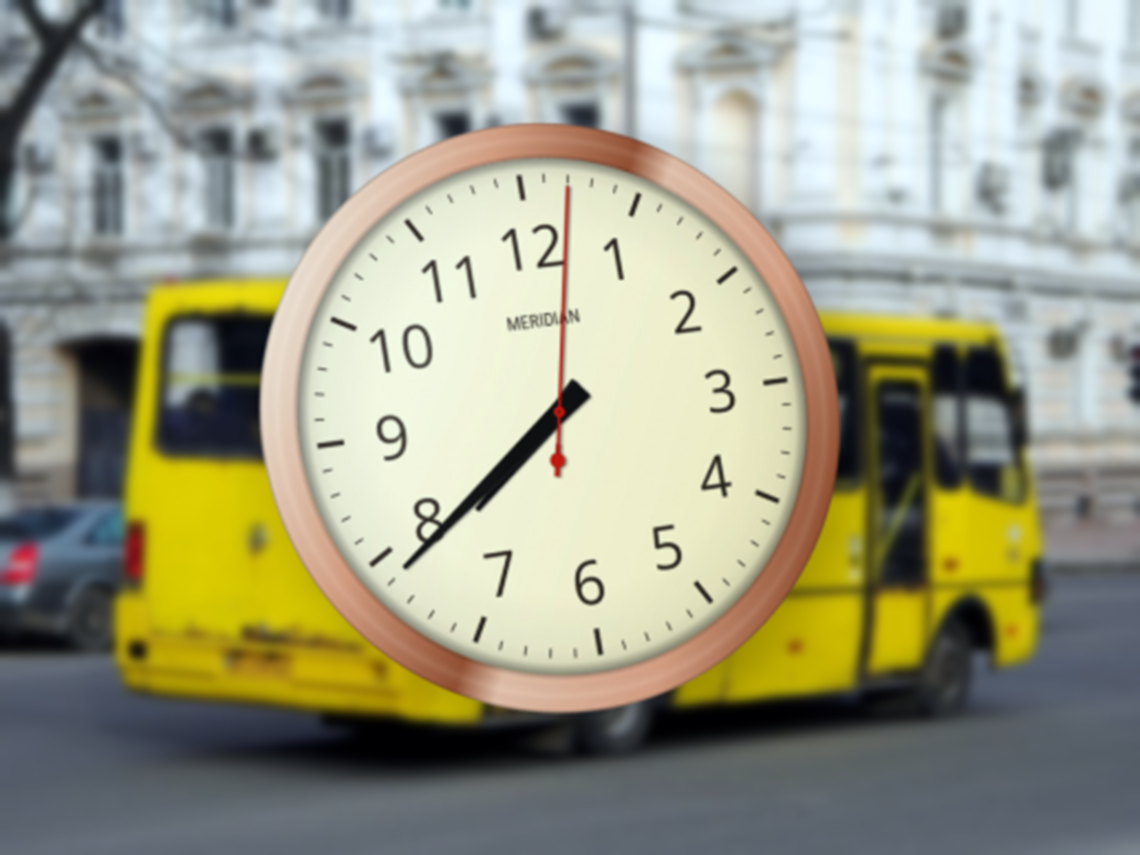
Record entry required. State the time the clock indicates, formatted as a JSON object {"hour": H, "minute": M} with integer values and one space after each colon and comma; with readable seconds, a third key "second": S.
{"hour": 7, "minute": 39, "second": 2}
